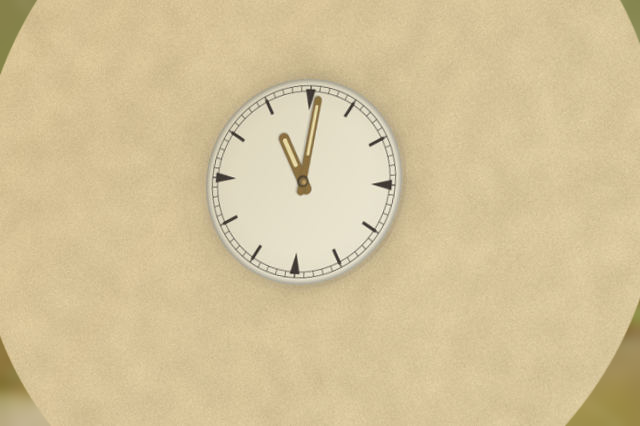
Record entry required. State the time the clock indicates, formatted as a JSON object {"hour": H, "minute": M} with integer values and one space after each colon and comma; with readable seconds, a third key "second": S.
{"hour": 11, "minute": 1}
